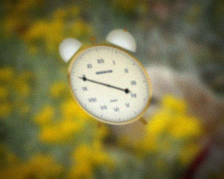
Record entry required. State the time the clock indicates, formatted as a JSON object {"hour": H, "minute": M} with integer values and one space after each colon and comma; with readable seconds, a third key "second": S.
{"hour": 3, "minute": 49}
